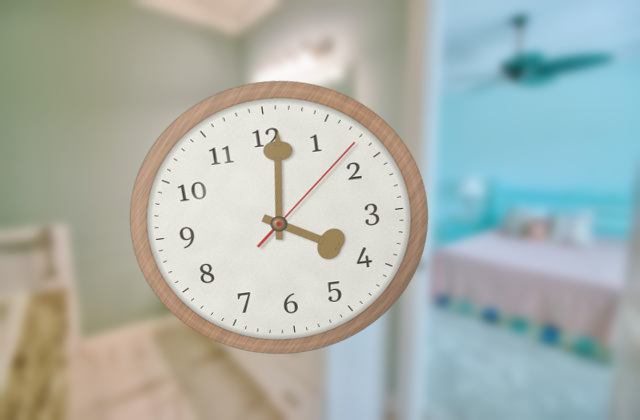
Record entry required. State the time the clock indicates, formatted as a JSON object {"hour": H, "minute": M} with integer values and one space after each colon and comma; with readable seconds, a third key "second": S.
{"hour": 4, "minute": 1, "second": 8}
